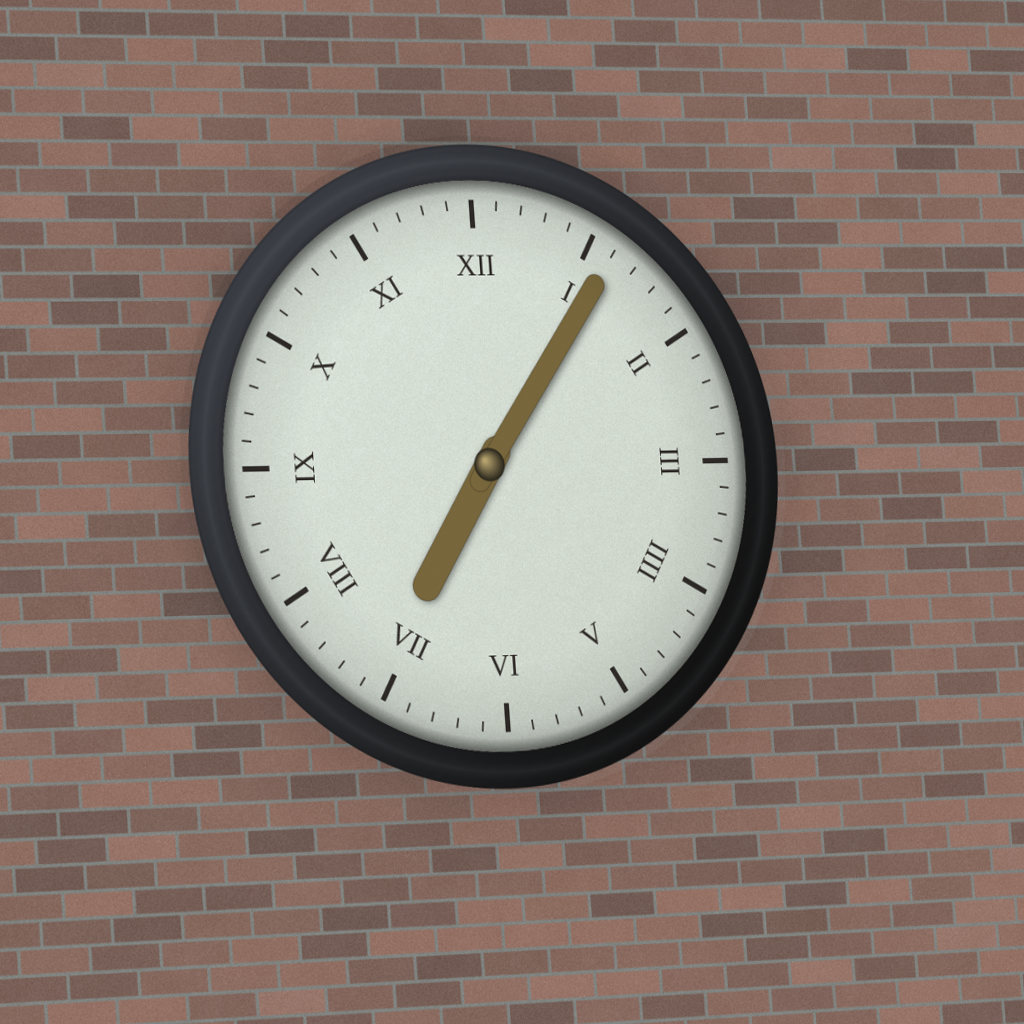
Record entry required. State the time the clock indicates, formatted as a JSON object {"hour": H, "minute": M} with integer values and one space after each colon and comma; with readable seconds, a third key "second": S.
{"hour": 7, "minute": 6}
